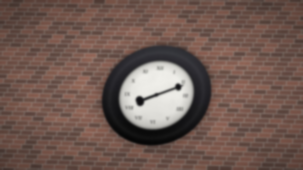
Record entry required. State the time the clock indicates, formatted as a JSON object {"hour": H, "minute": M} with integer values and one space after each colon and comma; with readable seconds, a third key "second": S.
{"hour": 8, "minute": 11}
